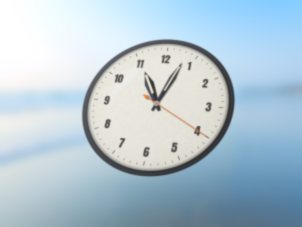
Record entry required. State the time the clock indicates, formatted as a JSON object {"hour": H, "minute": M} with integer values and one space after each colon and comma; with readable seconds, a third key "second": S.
{"hour": 11, "minute": 3, "second": 20}
